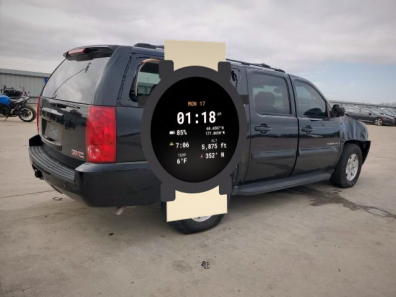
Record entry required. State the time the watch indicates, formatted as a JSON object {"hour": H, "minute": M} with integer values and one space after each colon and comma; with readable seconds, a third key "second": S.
{"hour": 1, "minute": 18}
